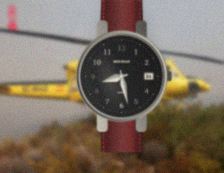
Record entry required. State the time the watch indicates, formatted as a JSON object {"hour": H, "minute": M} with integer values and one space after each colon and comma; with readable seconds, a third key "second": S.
{"hour": 8, "minute": 28}
